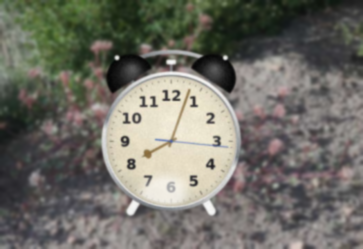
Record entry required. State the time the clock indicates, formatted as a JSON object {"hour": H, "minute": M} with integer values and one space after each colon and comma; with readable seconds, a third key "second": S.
{"hour": 8, "minute": 3, "second": 16}
